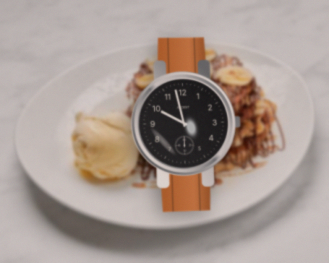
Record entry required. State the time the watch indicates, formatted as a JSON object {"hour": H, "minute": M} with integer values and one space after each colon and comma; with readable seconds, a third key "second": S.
{"hour": 9, "minute": 58}
